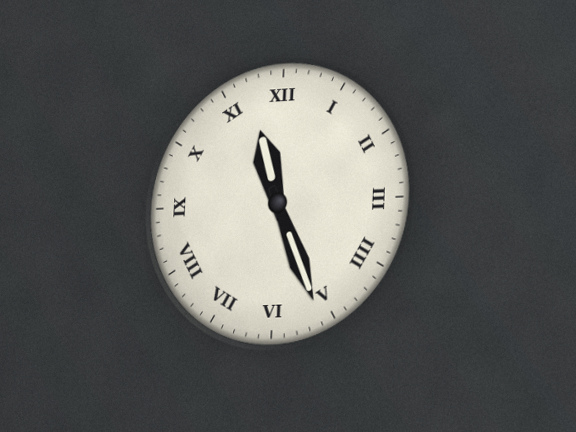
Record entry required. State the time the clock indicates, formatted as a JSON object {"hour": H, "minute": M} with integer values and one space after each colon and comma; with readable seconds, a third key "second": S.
{"hour": 11, "minute": 26}
